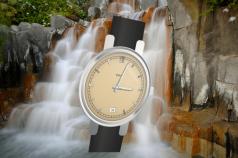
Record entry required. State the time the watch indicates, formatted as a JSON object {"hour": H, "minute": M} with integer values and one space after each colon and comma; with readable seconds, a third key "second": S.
{"hour": 3, "minute": 3}
